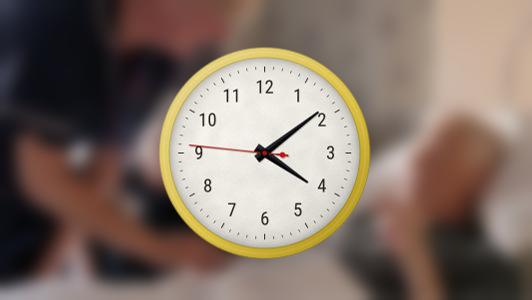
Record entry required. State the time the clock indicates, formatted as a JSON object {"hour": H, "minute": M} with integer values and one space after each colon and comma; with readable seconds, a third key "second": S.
{"hour": 4, "minute": 8, "second": 46}
